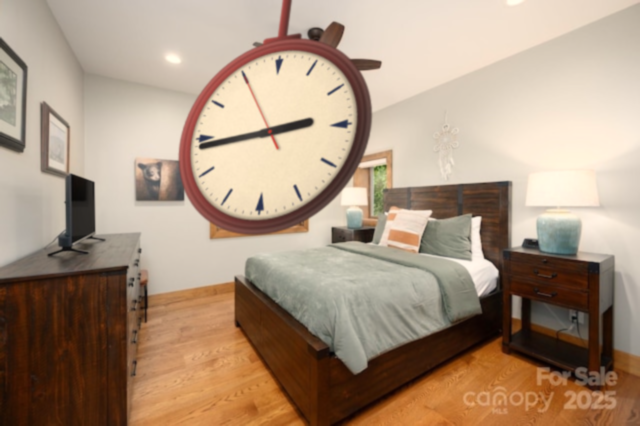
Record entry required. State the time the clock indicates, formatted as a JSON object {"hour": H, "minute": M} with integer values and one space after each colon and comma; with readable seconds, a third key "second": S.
{"hour": 2, "minute": 43, "second": 55}
